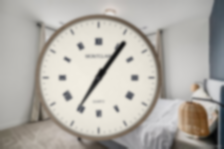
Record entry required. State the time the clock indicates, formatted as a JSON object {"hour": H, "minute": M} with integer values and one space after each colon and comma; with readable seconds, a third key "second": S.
{"hour": 7, "minute": 6}
